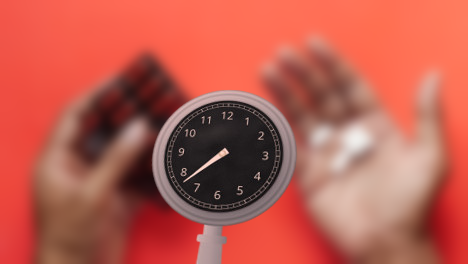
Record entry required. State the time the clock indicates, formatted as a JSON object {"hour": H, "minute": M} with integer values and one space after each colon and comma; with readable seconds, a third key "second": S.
{"hour": 7, "minute": 38}
